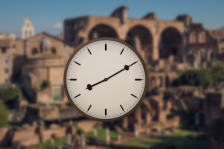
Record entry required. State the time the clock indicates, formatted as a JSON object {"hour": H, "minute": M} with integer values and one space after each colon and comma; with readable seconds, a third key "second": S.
{"hour": 8, "minute": 10}
